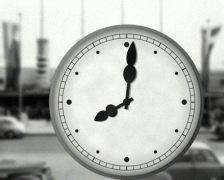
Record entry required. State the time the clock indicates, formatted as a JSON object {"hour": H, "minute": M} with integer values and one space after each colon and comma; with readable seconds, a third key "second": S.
{"hour": 8, "minute": 1}
